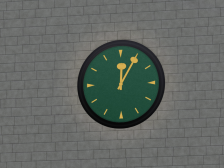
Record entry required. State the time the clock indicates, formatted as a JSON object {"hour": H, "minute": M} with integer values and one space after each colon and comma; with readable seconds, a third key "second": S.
{"hour": 12, "minute": 5}
